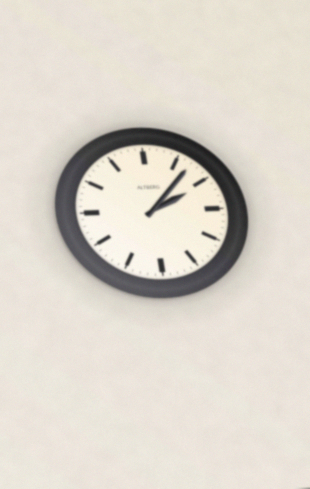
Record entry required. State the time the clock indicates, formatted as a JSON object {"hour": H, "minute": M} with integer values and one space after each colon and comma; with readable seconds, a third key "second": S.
{"hour": 2, "minute": 7}
